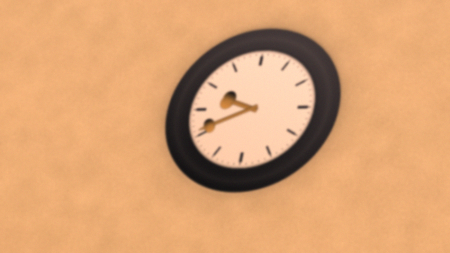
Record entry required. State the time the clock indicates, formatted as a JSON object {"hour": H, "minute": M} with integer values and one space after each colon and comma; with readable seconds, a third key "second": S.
{"hour": 9, "minute": 41}
